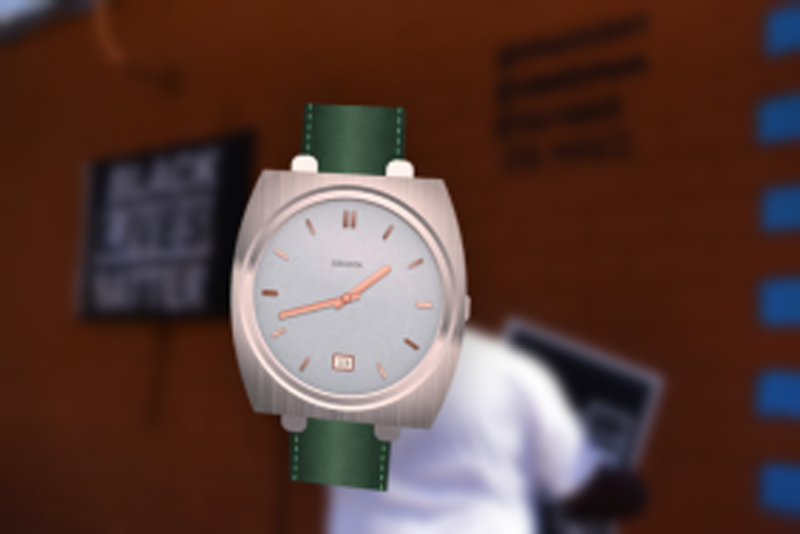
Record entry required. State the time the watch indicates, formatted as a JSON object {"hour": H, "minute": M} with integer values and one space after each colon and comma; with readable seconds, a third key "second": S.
{"hour": 1, "minute": 42}
